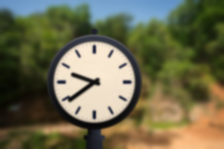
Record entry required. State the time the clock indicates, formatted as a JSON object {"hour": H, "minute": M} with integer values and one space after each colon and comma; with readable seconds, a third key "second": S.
{"hour": 9, "minute": 39}
